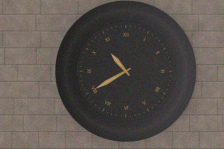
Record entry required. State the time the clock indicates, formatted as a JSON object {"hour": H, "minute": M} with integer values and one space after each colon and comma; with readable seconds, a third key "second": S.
{"hour": 10, "minute": 40}
